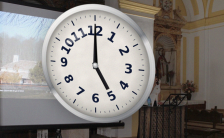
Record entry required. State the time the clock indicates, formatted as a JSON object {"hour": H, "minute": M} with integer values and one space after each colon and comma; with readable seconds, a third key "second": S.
{"hour": 5, "minute": 0}
